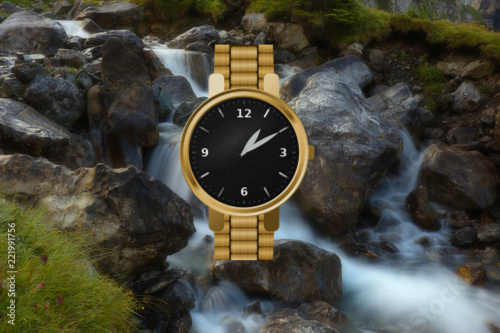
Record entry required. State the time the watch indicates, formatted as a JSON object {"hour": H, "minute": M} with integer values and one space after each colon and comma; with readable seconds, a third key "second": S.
{"hour": 1, "minute": 10}
